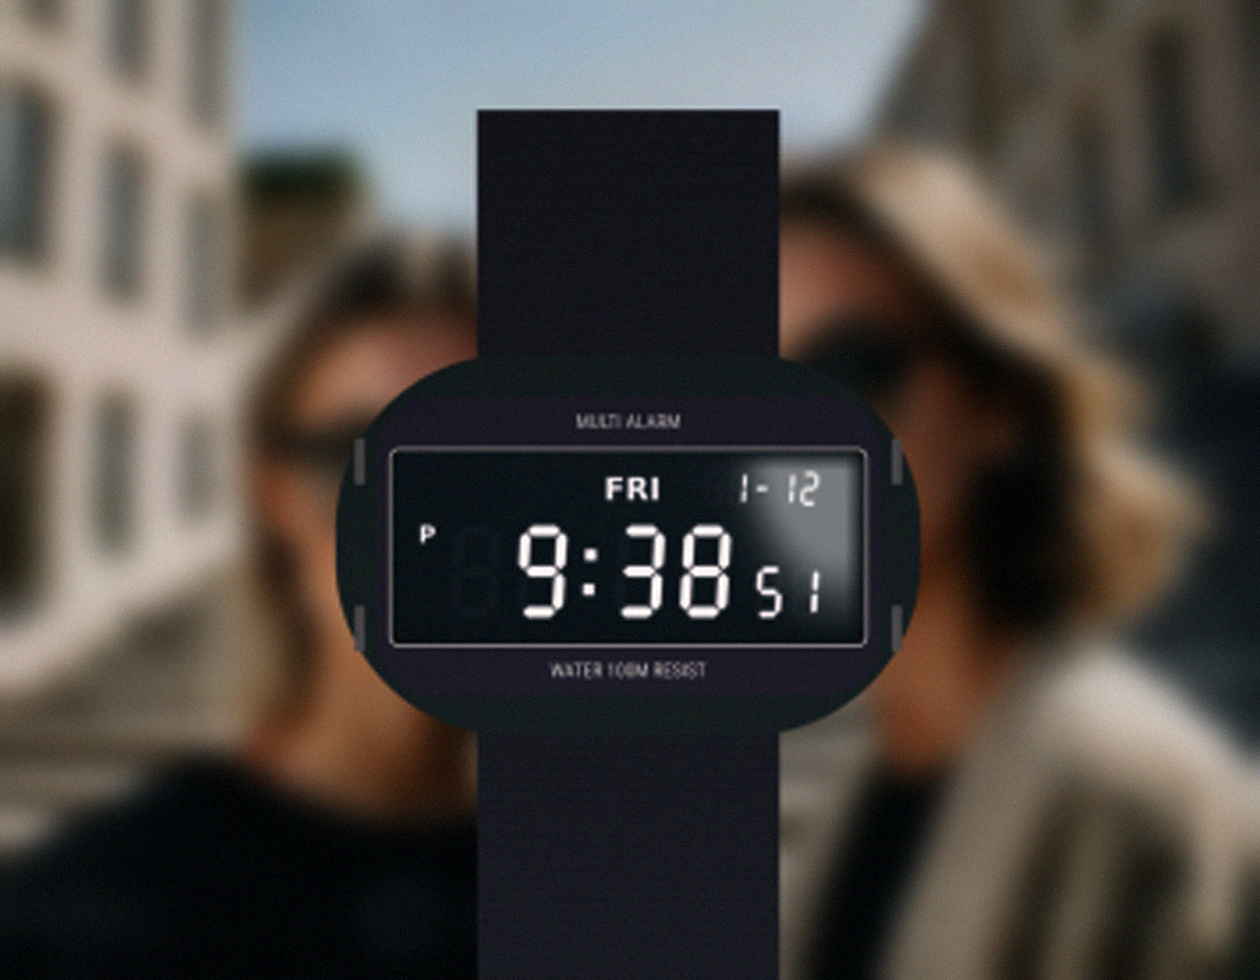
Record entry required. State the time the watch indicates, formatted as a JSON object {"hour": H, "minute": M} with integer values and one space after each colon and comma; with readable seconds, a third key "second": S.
{"hour": 9, "minute": 38, "second": 51}
